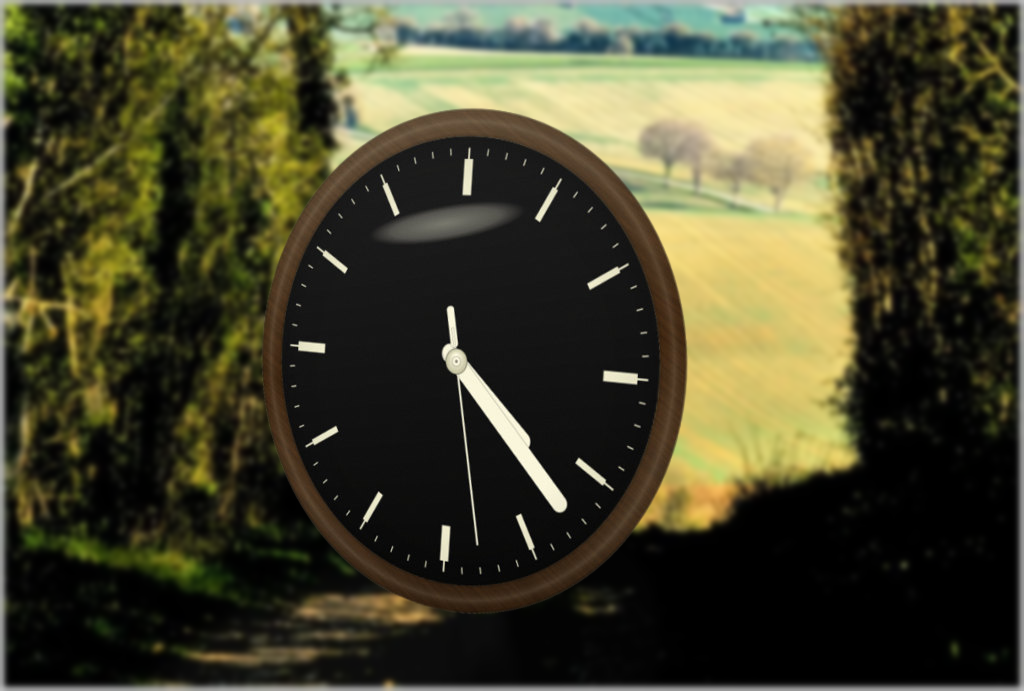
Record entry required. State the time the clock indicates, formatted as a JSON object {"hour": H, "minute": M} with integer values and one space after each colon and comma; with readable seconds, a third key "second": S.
{"hour": 4, "minute": 22, "second": 28}
